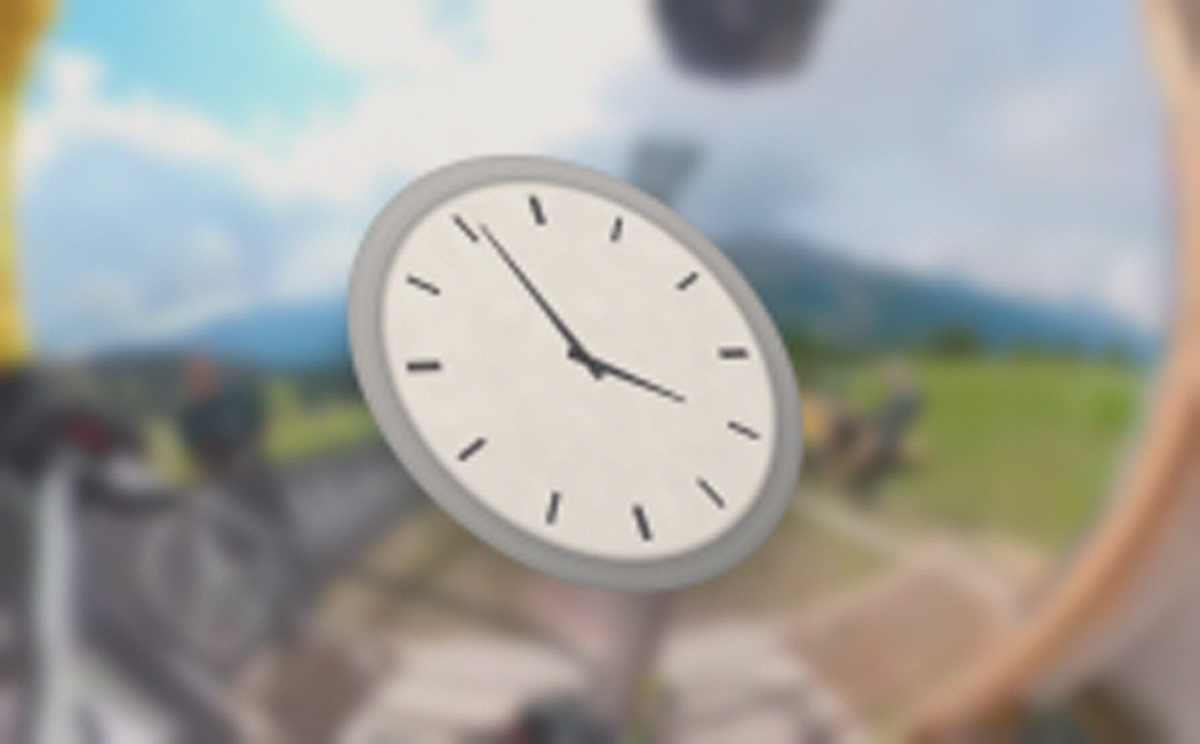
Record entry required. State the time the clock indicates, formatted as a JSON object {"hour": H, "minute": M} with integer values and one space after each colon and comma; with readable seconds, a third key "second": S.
{"hour": 3, "minute": 56}
